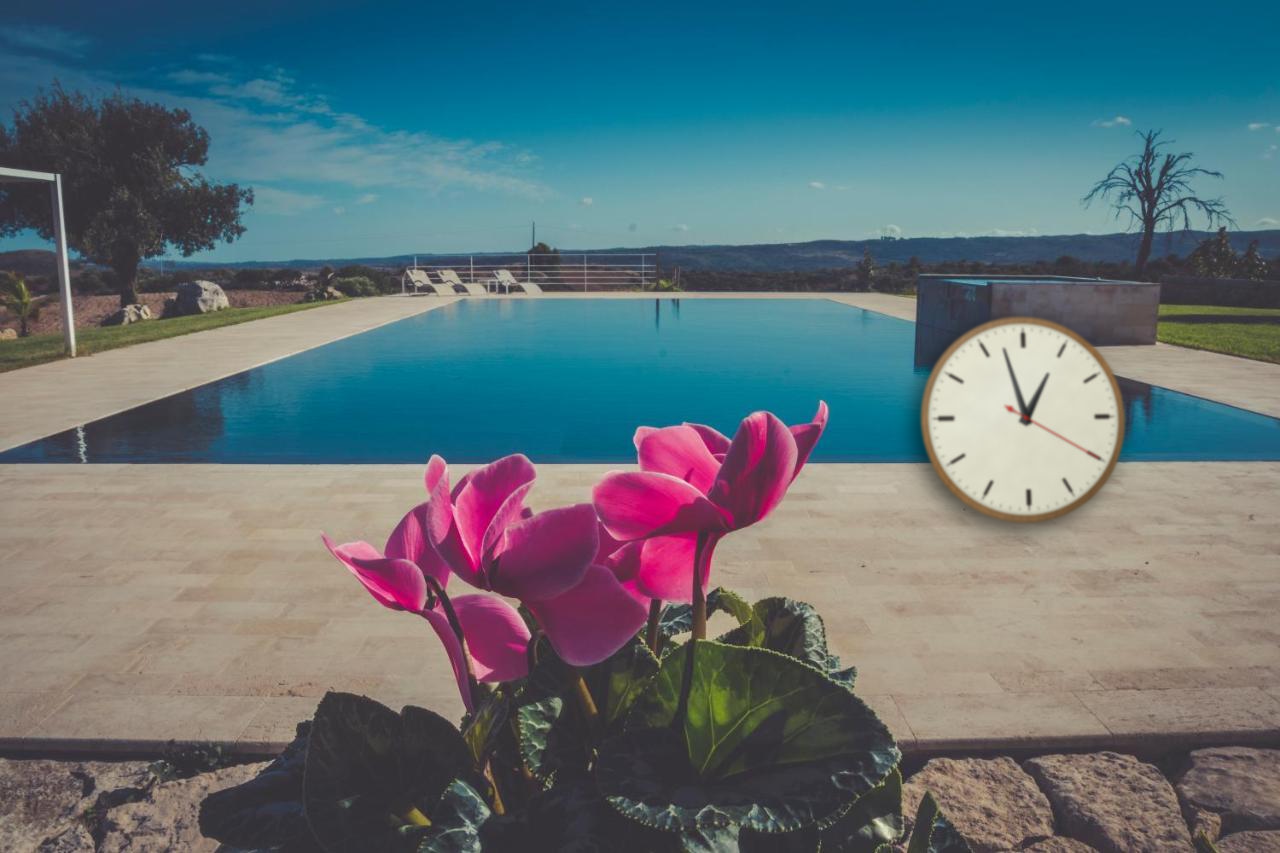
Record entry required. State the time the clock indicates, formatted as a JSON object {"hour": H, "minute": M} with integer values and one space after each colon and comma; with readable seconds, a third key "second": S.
{"hour": 12, "minute": 57, "second": 20}
